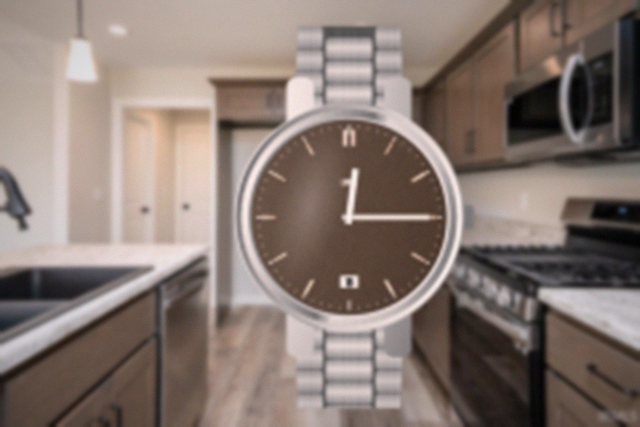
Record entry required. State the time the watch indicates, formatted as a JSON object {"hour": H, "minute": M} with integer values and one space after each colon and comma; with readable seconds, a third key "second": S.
{"hour": 12, "minute": 15}
